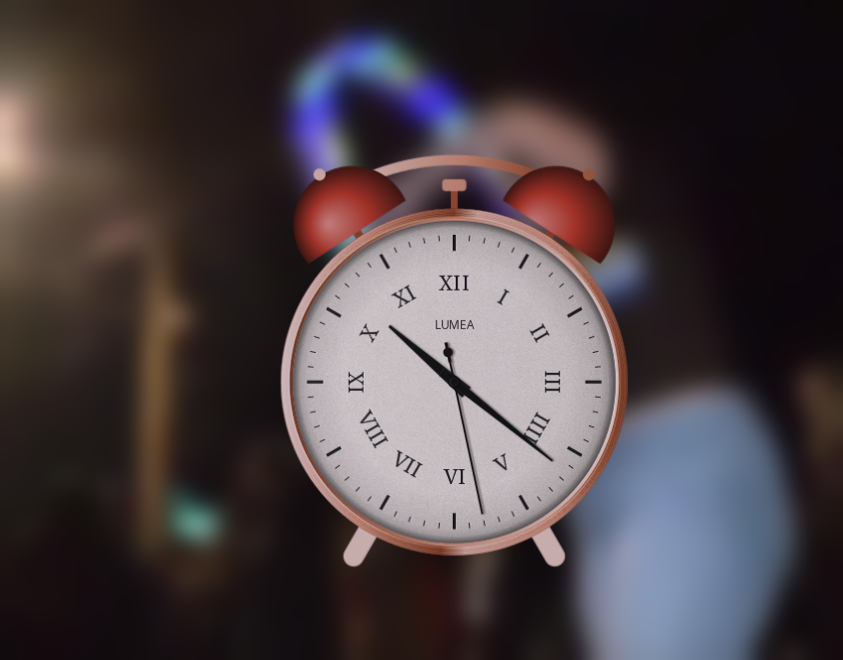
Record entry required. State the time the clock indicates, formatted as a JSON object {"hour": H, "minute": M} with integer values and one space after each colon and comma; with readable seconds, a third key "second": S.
{"hour": 10, "minute": 21, "second": 28}
